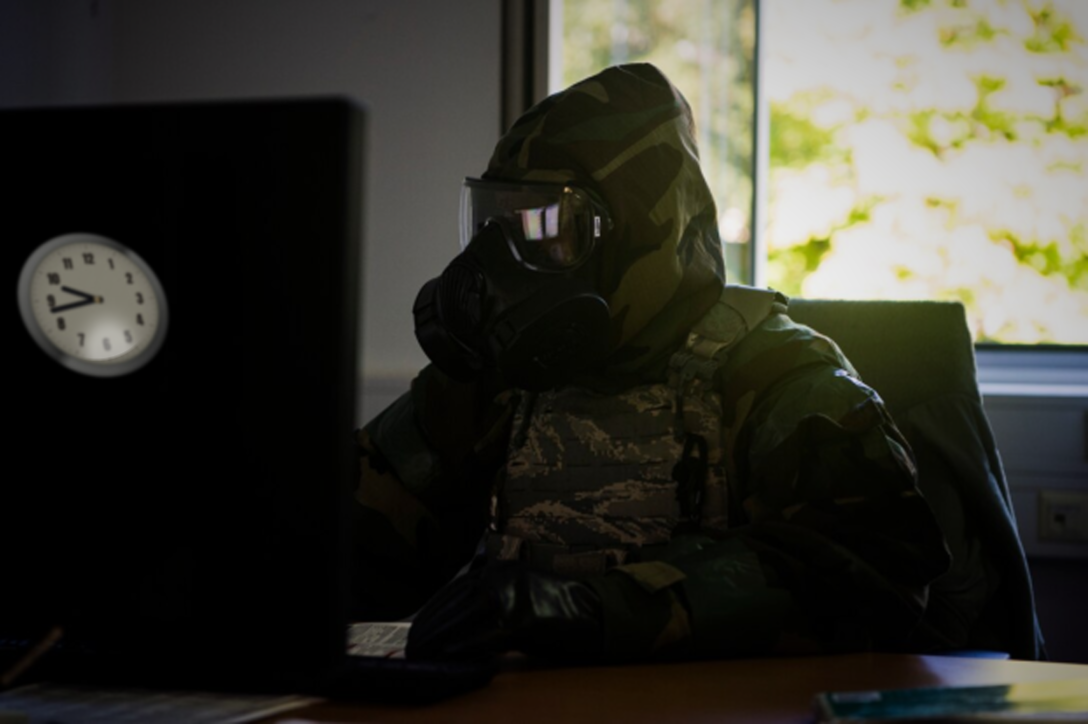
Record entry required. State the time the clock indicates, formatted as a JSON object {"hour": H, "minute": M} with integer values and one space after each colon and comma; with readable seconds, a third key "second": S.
{"hour": 9, "minute": 43}
